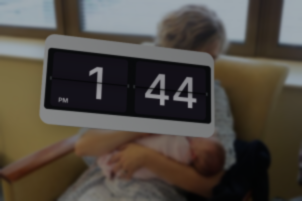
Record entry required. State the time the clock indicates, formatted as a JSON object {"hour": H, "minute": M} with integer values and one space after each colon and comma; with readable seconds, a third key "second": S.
{"hour": 1, "minute": 44}
